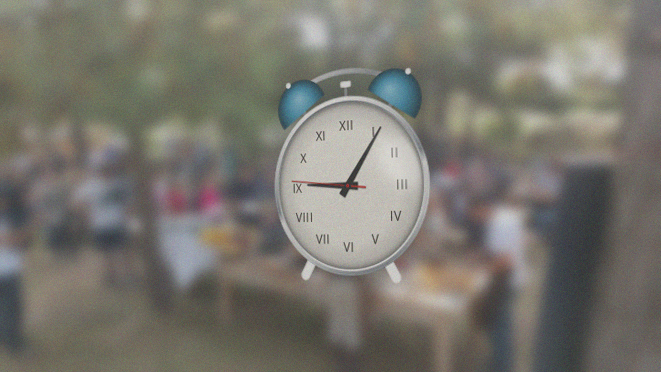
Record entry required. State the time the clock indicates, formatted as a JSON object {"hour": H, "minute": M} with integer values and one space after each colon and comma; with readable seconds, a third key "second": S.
{"hour": 9, "minute": 5, "second": 46}
